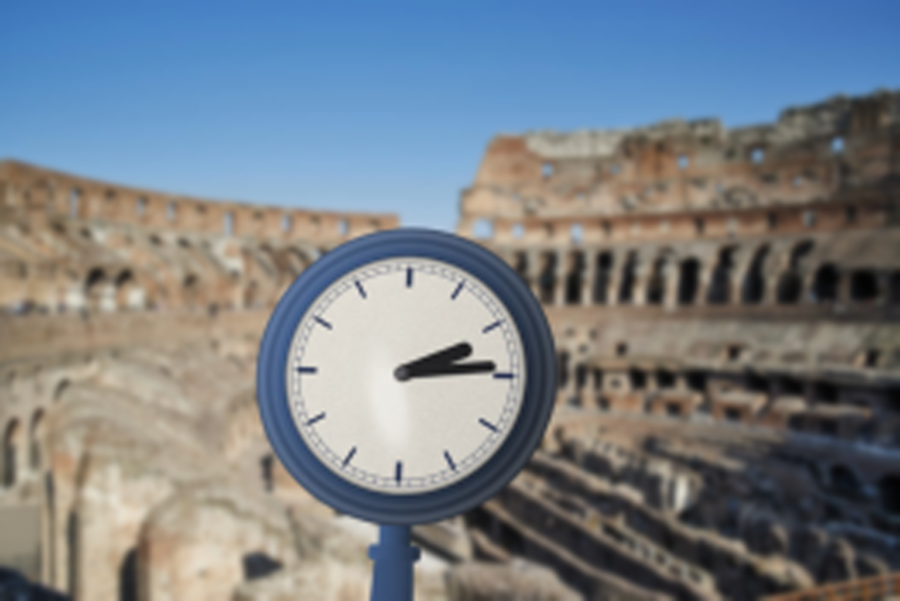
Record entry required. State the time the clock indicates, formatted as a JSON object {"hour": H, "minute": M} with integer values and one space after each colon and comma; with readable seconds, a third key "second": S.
{"hour": 2, "minute": 14}
